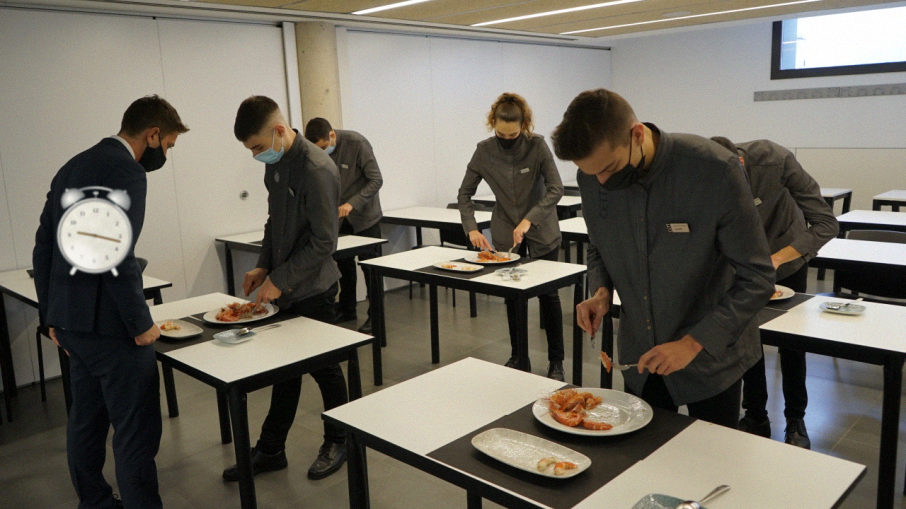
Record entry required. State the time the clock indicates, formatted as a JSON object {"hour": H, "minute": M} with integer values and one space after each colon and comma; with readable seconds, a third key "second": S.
{"hour": 9, "minute": 17}
